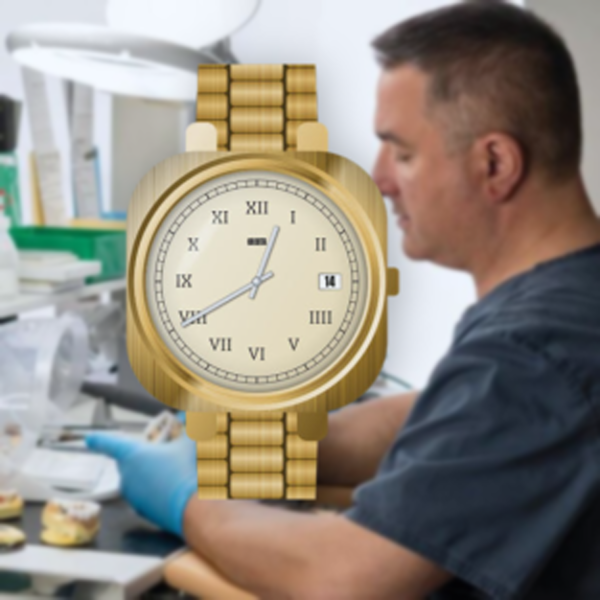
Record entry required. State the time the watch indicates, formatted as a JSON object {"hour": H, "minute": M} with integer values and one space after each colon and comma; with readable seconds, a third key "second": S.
{"hour": 12, "minute": 40}
